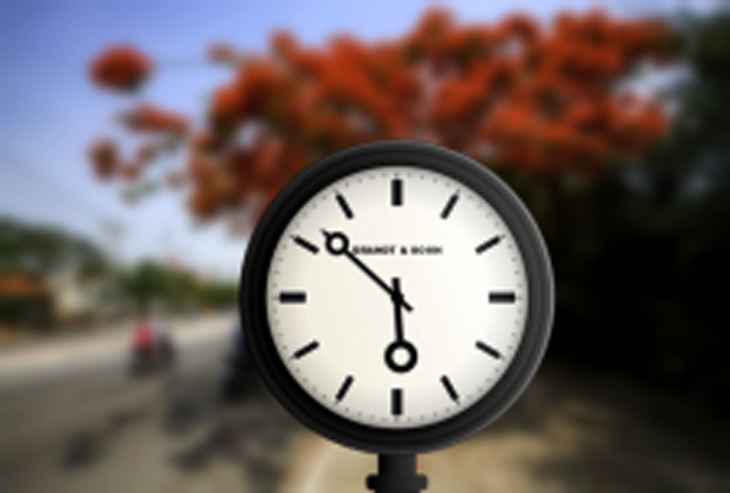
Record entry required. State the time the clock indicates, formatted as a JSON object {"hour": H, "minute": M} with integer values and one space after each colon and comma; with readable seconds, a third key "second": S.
{"hour": 5, "minute": 52}
